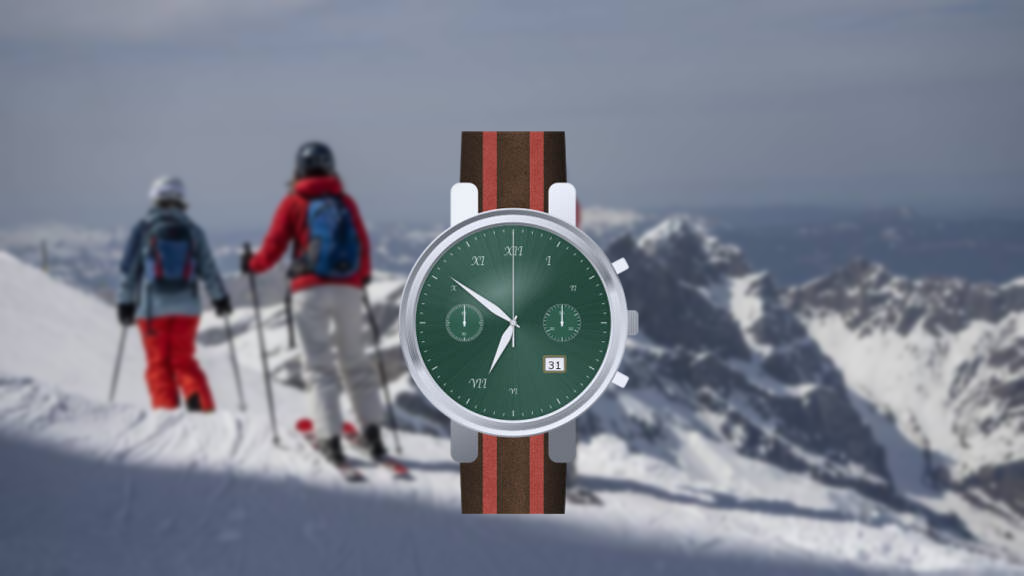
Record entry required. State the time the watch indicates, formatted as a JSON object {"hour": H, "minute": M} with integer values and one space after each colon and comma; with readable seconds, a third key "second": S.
{"hour": 6, "minute": 51}
